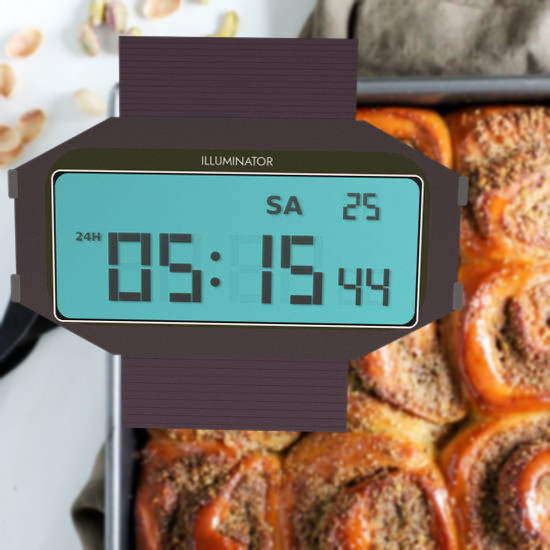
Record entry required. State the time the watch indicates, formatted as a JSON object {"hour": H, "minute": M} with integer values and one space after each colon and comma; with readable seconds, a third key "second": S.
{"hour": 5, "minute": 15, "second": 44}
